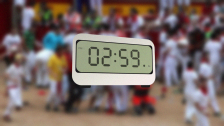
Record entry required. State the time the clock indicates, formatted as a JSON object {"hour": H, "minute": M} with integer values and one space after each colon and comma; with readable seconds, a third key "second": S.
{"hour": 2, "minute": 59}
